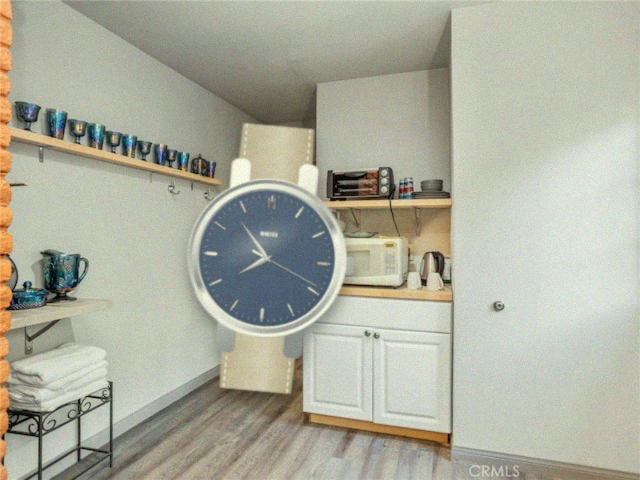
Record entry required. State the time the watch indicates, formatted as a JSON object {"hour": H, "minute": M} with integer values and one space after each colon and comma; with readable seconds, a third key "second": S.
{"hour": 7, "minute": 53, "second": 19}
